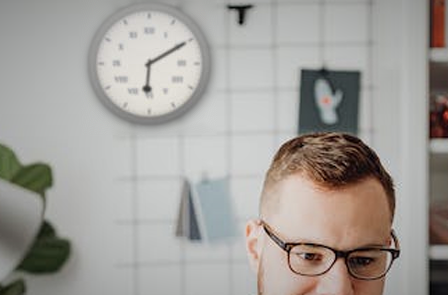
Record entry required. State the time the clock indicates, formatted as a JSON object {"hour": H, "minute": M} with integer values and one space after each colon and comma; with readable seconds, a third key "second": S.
{"hour": 6, "minute": 10}
